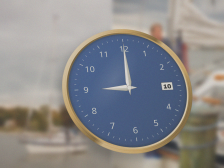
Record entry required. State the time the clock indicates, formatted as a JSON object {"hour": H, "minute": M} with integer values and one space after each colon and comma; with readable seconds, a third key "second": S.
{"hour": 9, "minute": 0}
